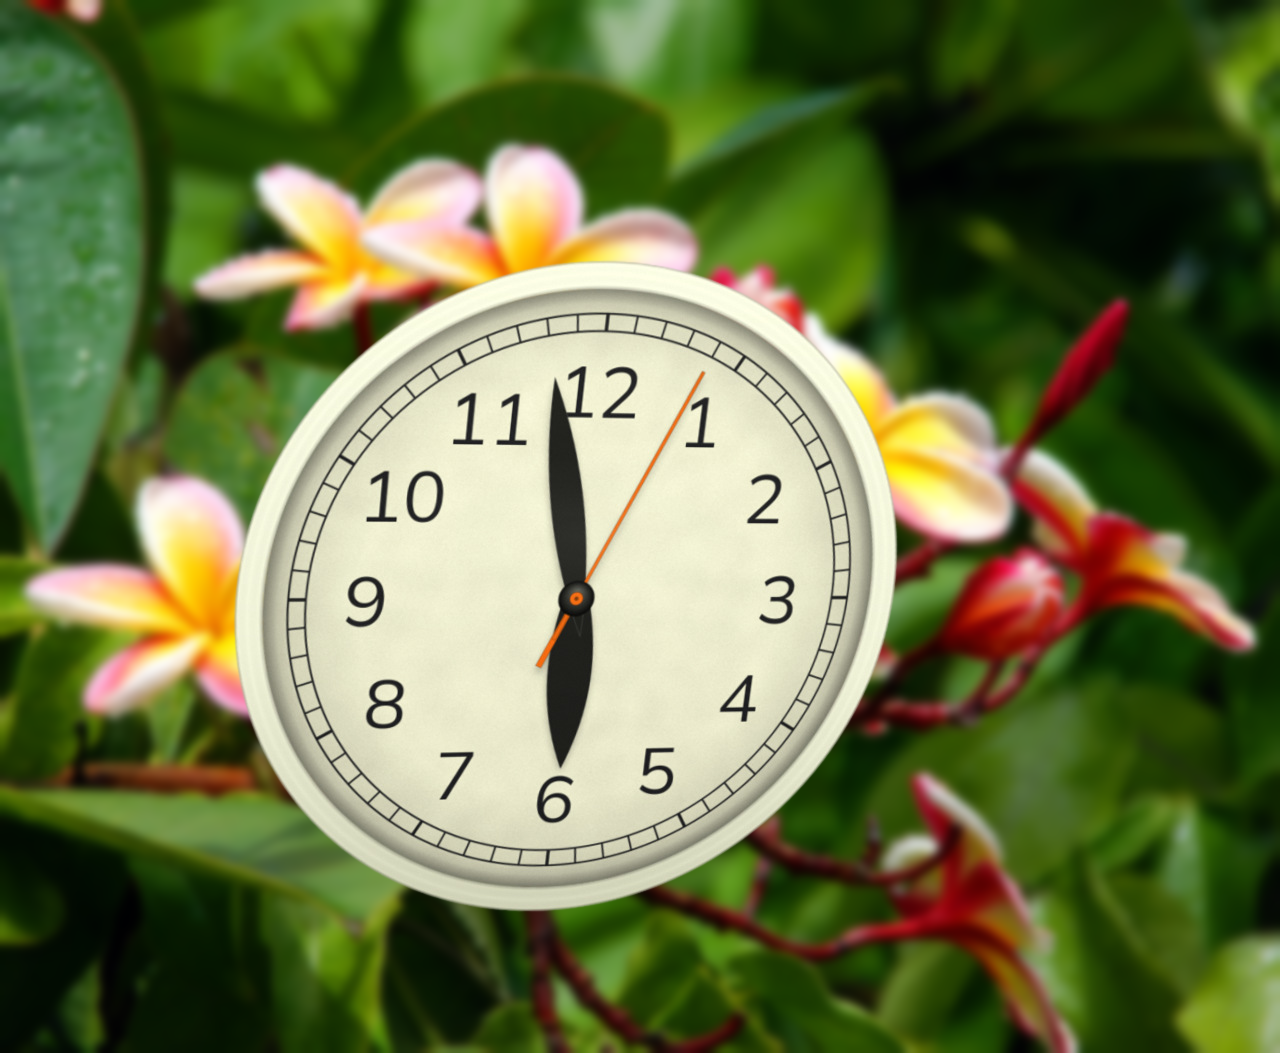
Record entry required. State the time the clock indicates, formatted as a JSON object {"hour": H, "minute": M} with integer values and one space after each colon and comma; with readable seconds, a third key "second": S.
{"hour": 5, "minute": 58, "second": 4}
